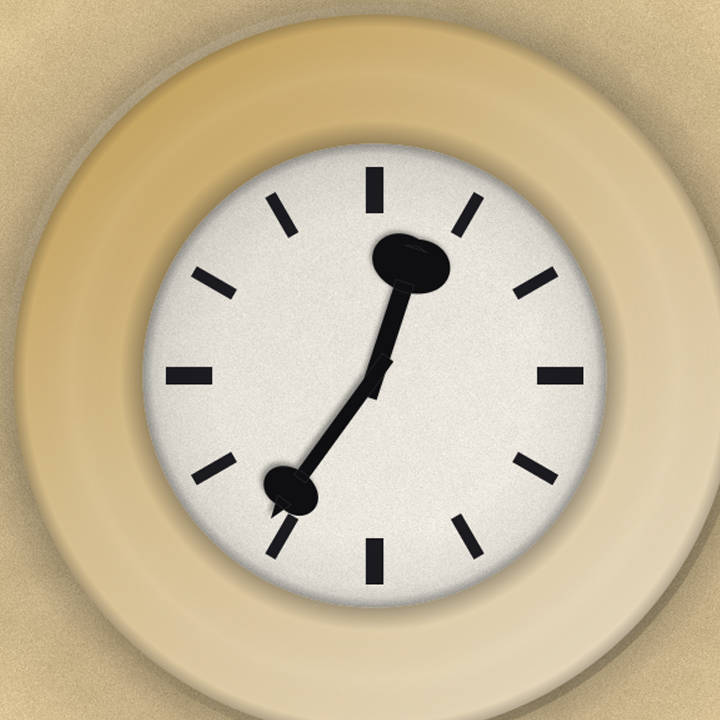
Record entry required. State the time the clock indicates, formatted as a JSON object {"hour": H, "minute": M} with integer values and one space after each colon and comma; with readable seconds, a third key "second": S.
{"hour": 12, "minute": 36}
